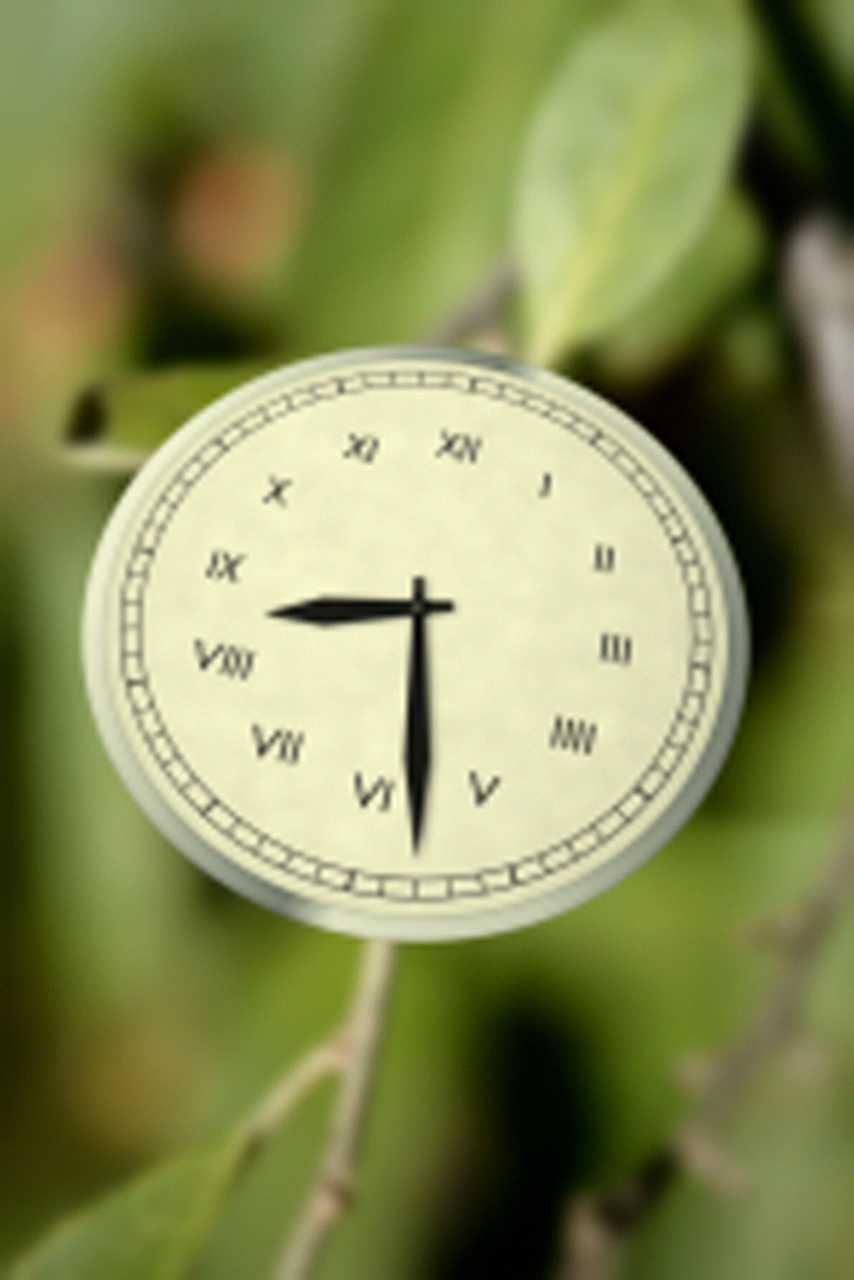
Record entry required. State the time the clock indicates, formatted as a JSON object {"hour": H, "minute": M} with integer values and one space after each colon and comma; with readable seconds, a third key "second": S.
{"hour": 8, "minute": 28}
